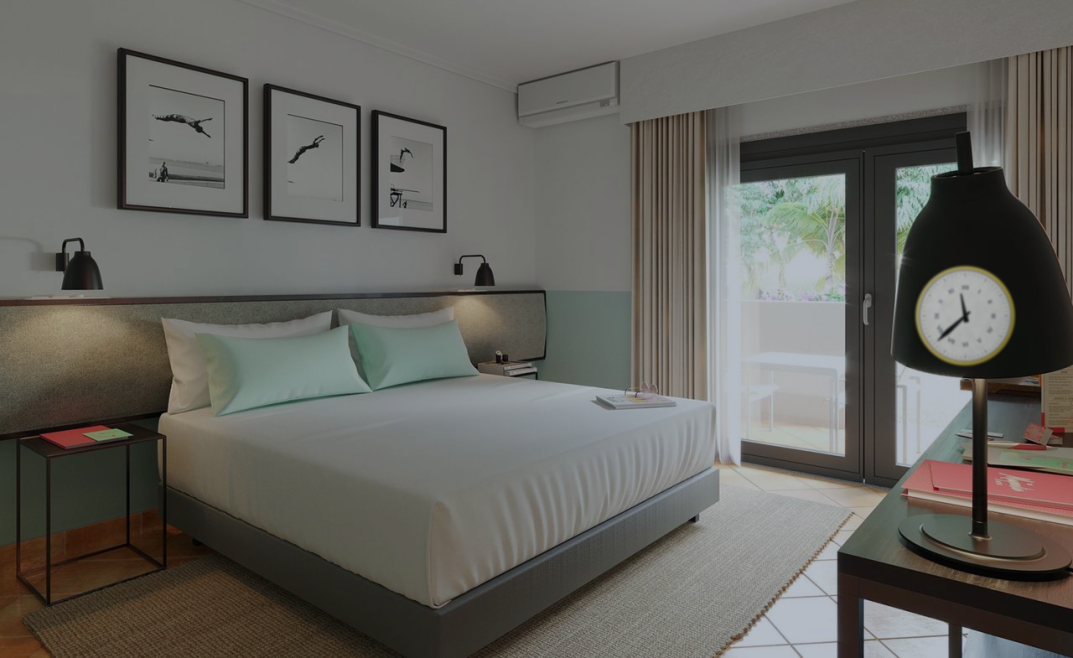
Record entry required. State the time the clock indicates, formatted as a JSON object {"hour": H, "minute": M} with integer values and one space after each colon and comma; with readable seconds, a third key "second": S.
{"hour": 11, "minute": 38}
